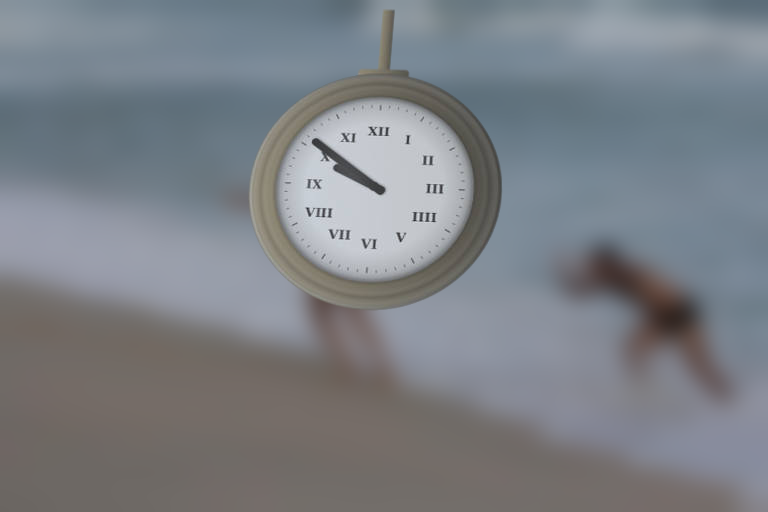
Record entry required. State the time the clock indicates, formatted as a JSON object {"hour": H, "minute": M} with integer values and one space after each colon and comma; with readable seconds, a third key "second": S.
{"hour": 9, "minute": 51}
